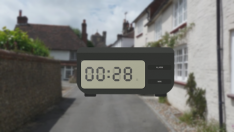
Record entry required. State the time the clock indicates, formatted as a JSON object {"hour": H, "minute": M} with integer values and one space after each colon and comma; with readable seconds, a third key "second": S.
{"hour": 0, "minute": 28}
